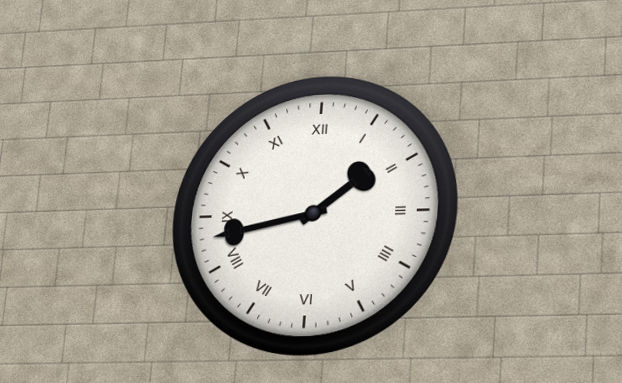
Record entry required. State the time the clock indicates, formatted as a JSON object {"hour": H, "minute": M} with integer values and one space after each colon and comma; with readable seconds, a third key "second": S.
{"hour": 1, "minute": 43}
